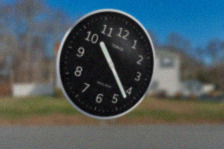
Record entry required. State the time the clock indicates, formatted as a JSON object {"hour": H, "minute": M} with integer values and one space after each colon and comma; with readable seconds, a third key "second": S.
{"hour": 10, "minute": 22}
